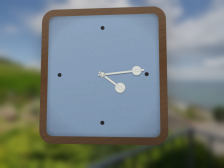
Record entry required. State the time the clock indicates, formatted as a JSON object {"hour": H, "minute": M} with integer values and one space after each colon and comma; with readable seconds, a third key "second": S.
{"hour": 4, "minute": 14}
